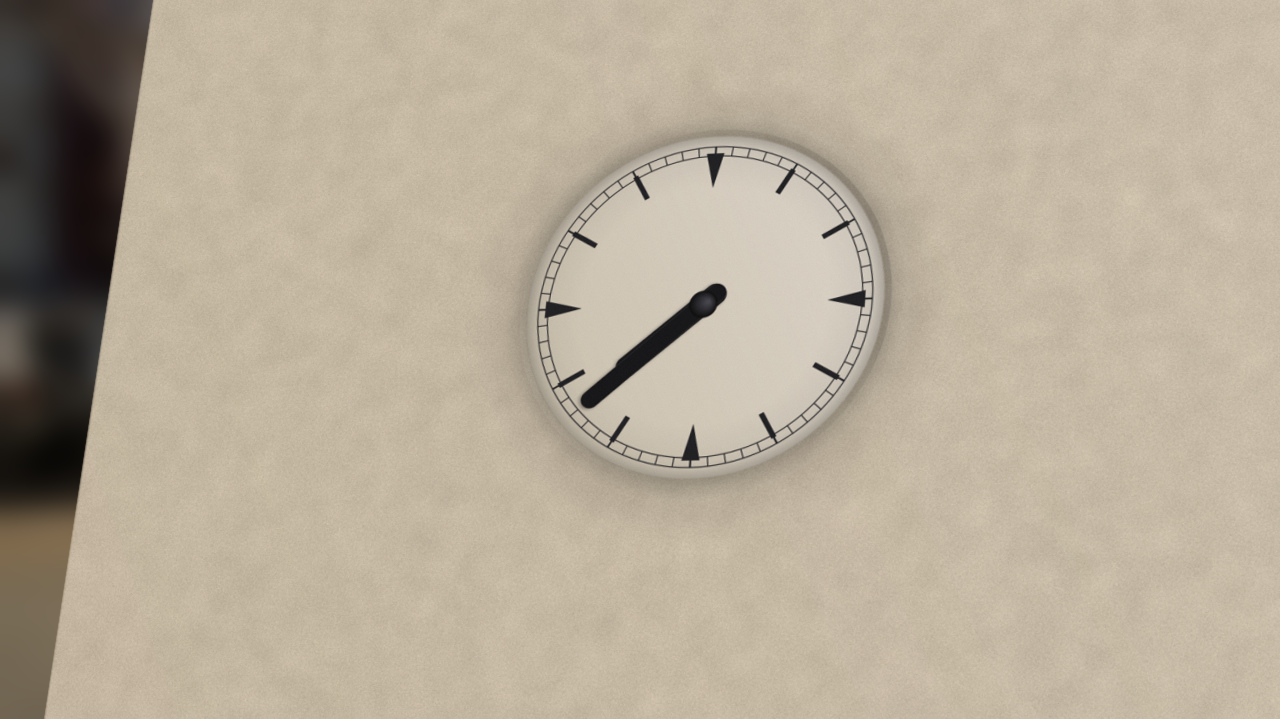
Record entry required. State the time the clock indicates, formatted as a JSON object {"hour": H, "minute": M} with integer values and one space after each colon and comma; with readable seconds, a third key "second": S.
{"hour": 7, "minute": 38}
